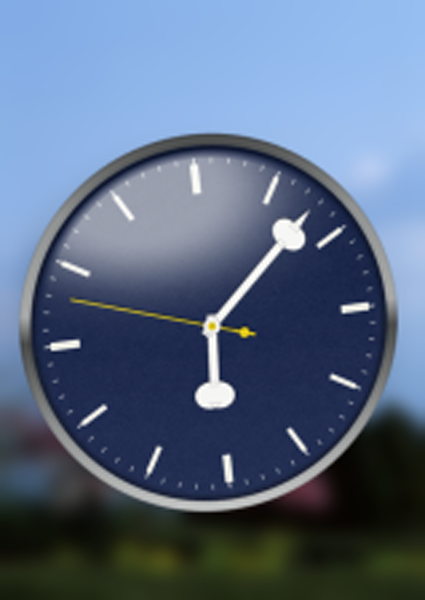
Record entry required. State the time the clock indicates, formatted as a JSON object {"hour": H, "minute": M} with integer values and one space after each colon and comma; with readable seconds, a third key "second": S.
{"hour": 6, "minute": 7, "second": 48}
